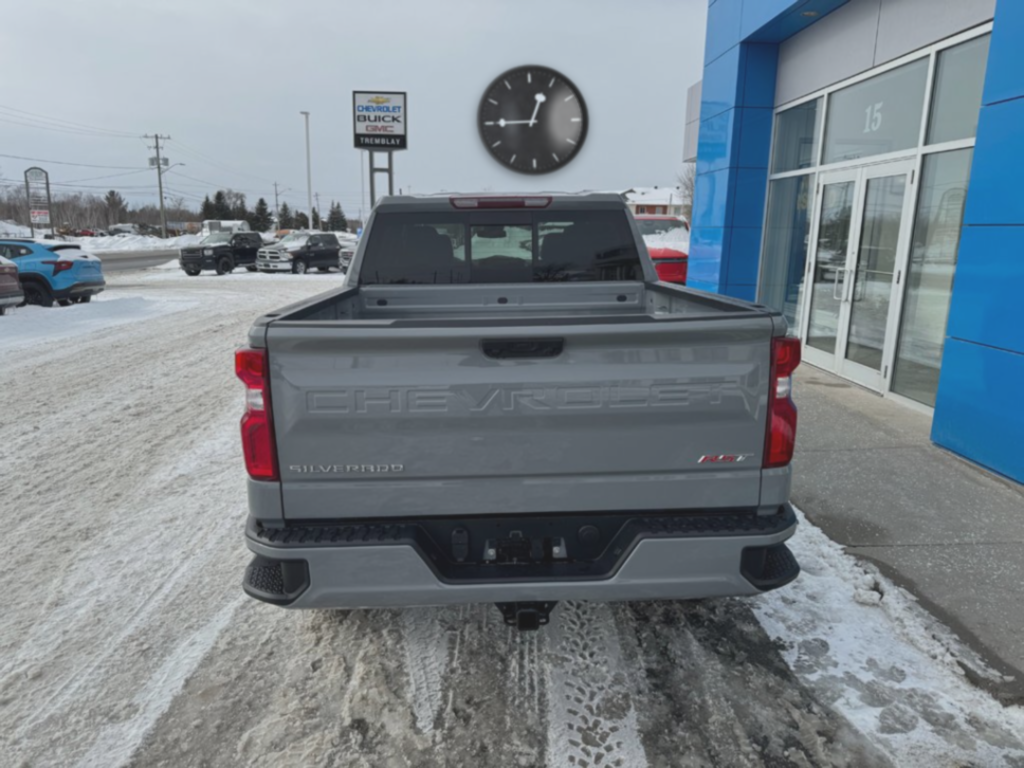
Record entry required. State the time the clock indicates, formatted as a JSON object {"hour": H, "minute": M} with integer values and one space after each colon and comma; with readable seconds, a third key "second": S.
{"hour": 12, "minute": 45}
